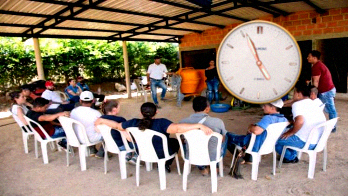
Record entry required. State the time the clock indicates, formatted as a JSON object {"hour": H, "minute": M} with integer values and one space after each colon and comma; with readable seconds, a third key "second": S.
{"hour": 4, "minute": 56}
